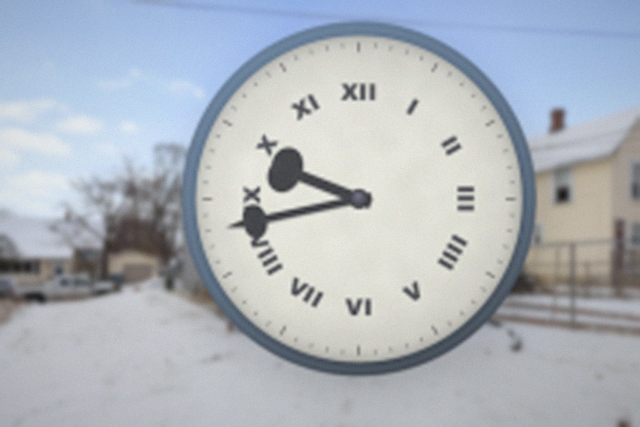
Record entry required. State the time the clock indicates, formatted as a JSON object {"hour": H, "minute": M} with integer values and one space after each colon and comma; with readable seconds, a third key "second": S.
{"hour": 9, "minute": 43}
